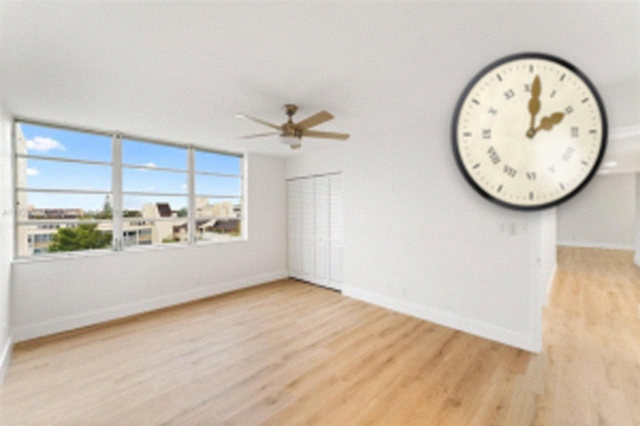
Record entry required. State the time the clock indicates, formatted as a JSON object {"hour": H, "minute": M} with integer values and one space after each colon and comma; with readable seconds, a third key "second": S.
{"hour": 2, "minute": 1}
